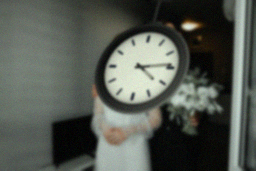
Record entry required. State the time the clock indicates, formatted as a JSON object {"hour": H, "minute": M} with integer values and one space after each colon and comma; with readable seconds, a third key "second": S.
{"hour": 4, "minute": 14}
